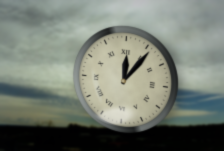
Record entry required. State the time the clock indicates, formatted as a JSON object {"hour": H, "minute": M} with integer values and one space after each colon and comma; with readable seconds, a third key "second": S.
{"hour": 12, "minute": 6}
